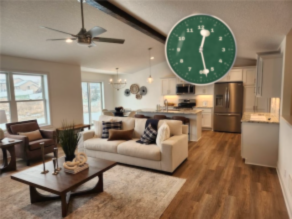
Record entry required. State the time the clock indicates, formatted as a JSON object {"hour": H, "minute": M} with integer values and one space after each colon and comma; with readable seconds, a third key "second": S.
{"hour": 12, "minute": 28}
